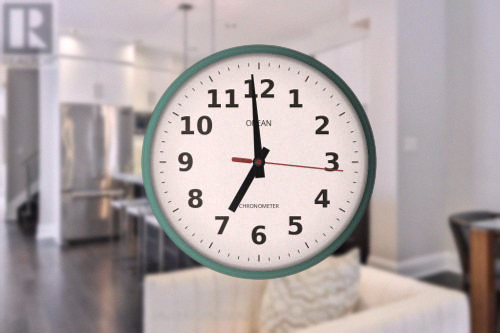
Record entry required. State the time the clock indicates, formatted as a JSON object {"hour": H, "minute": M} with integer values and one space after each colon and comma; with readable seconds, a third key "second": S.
{"hour": 6, "minute": 59, "second": 16}
